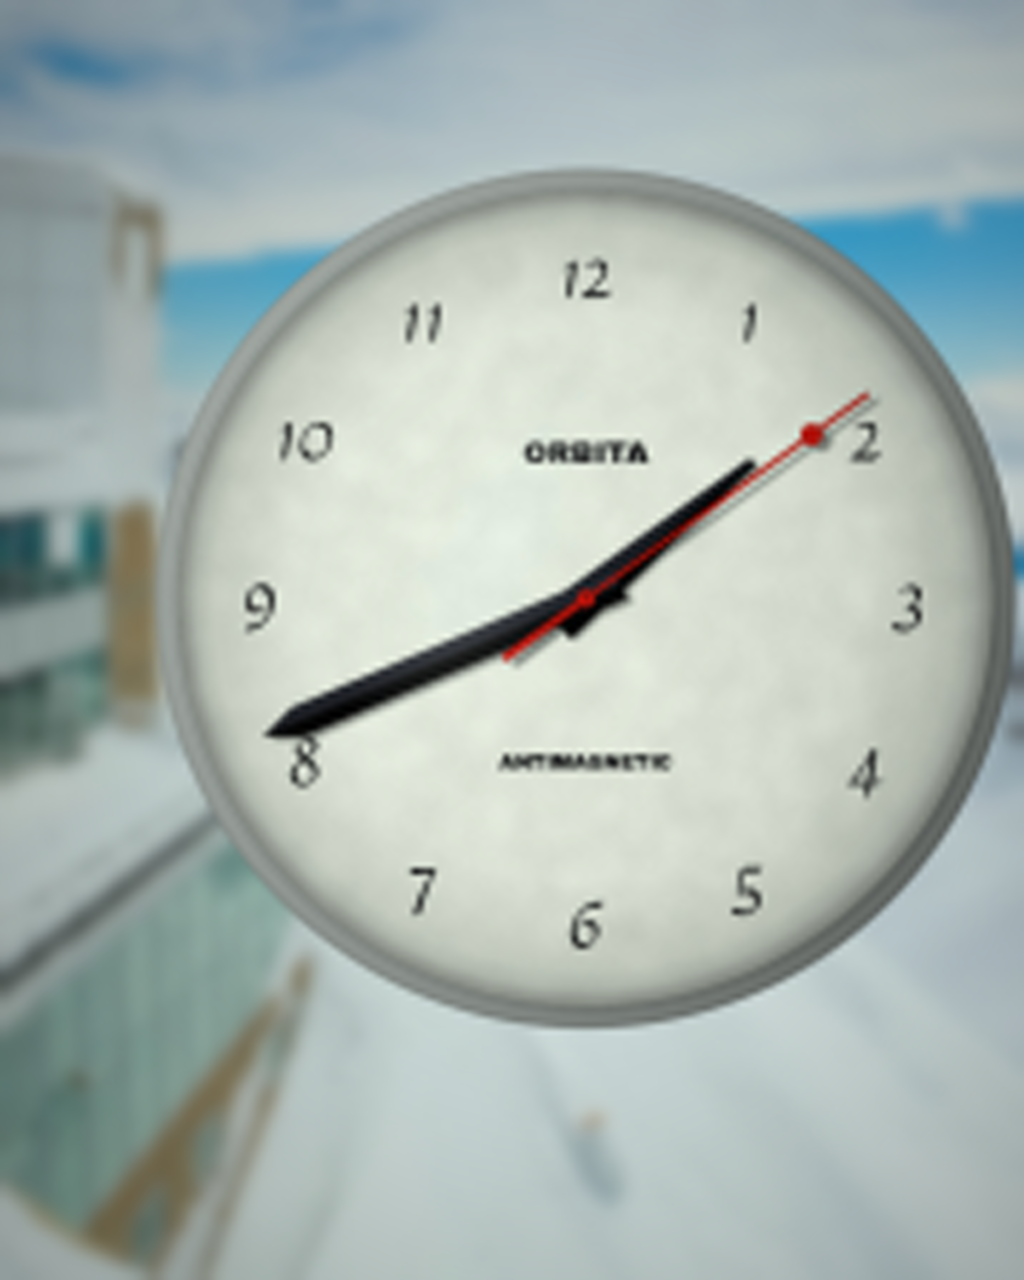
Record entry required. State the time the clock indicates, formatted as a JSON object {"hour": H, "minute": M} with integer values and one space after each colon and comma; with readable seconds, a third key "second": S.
{"hour": 1, "minute": 41, "second": 9}
